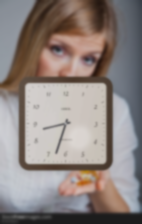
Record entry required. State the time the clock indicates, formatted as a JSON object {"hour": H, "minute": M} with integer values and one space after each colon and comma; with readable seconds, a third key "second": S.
{"hour": 8, "minute": 33}
